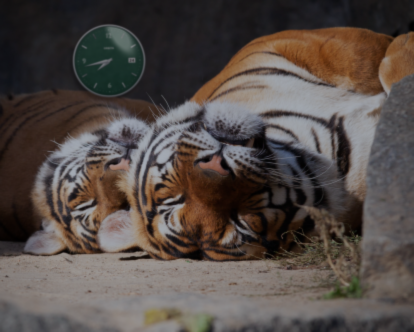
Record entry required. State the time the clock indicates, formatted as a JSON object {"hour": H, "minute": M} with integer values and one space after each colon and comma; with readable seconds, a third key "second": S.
{"hour": 7, "minute": 43}
